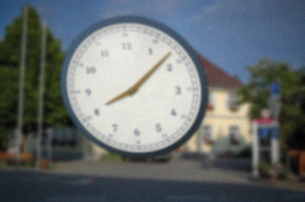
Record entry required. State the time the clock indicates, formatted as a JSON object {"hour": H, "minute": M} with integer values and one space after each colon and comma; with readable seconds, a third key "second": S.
{"hour": 8, "minute": 8}
